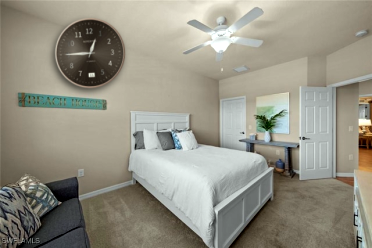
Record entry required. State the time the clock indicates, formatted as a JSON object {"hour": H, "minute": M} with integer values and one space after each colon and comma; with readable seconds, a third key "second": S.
{"hour": 12, "minute": 45}
